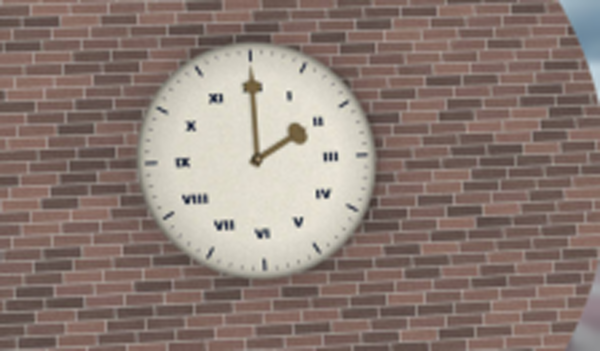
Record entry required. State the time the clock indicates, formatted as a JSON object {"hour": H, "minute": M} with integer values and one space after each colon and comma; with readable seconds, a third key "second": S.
{"hour": 2, "minute": 0}
